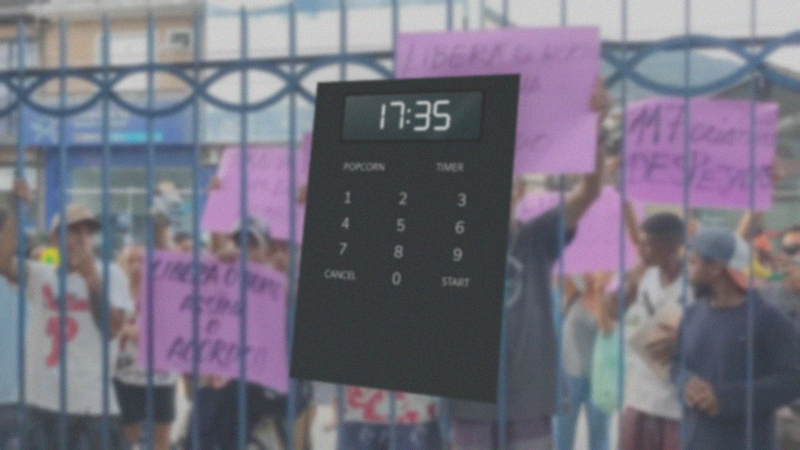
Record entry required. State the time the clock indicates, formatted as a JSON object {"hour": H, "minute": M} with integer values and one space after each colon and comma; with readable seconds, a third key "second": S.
{"hour": 17, "minute": 35}
